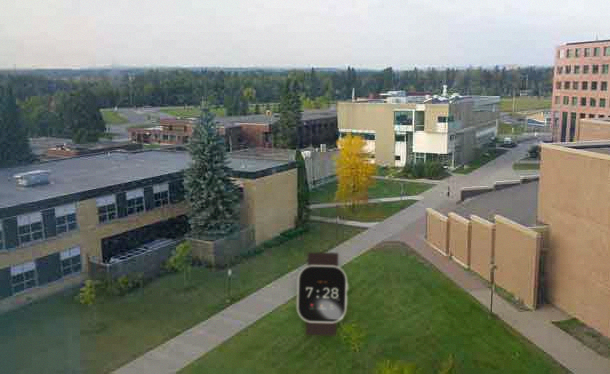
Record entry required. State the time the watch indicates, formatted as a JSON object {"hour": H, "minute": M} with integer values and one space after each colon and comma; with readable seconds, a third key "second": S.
{"hour": 7, "minute": 28}
